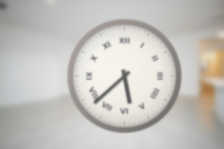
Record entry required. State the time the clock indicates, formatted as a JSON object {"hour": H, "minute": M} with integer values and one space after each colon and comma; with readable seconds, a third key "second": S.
{"hour": 5, "minute": 38}
